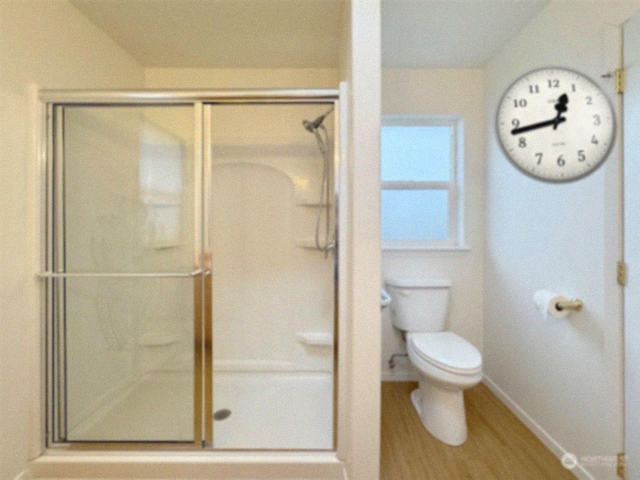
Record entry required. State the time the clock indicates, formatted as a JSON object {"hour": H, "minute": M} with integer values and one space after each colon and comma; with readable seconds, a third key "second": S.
{"hour": 12, "minute": 43}
